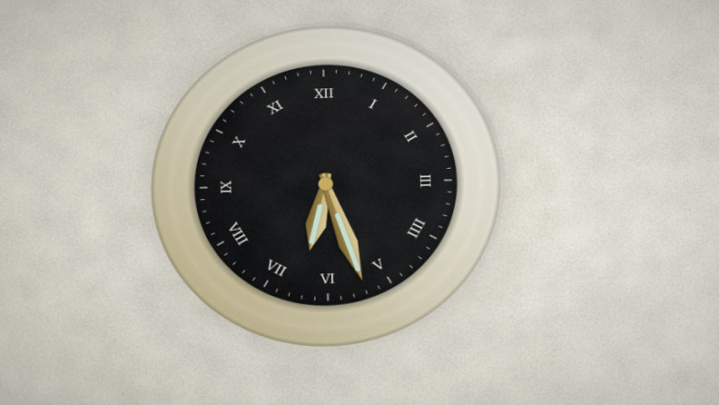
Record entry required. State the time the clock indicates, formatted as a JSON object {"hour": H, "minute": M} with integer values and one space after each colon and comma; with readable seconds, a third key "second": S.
{"hour": 6, "minute": 27}
